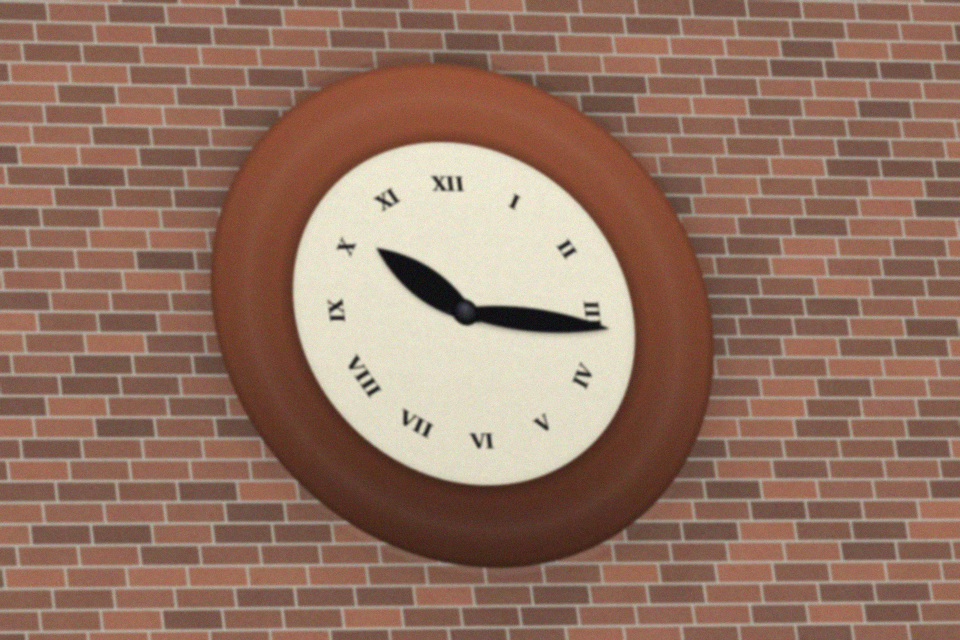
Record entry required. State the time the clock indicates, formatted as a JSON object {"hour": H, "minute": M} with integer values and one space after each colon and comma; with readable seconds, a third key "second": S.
{"hour": 10, "minute": 16}
